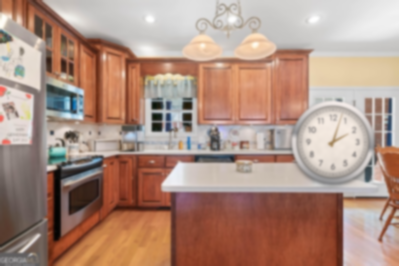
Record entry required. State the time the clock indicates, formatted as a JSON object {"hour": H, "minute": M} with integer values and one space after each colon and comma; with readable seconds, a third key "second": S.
{"hour": 2, "minute": 3}
